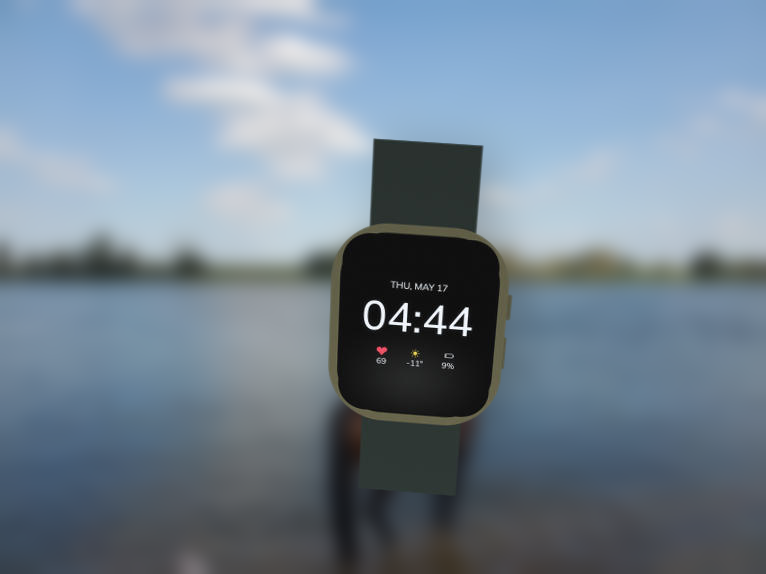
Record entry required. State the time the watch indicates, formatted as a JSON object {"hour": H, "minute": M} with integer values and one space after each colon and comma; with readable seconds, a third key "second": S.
{"hour": 4, "minute": 44}
